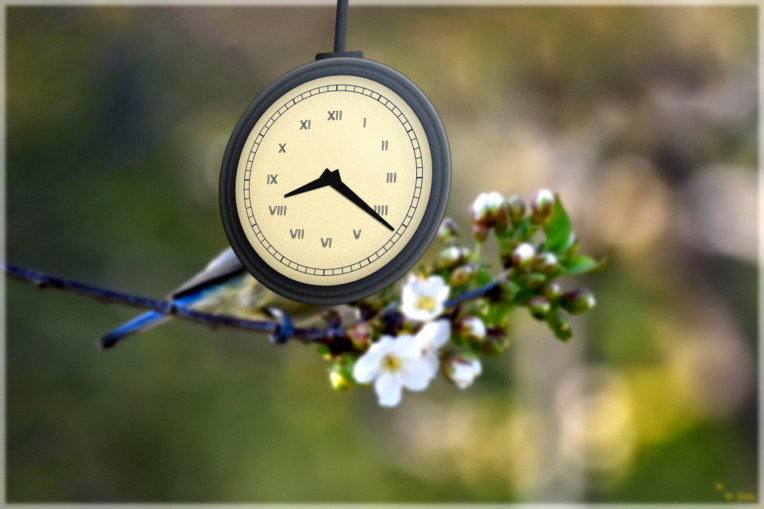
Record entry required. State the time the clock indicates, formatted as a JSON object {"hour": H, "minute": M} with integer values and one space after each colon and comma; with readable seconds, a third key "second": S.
{"hour": 8, "minute": 21}
